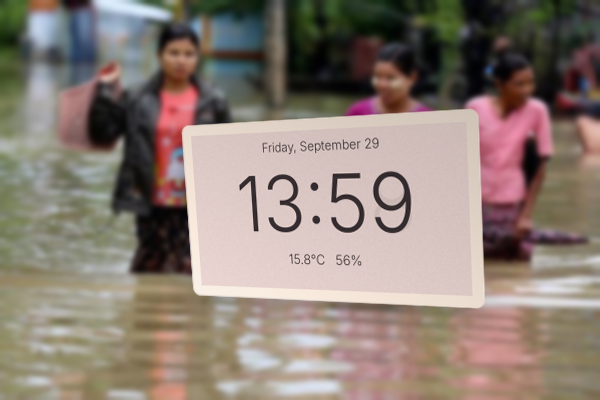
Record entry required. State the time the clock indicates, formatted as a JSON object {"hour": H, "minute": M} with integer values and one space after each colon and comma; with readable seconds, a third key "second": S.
{"hour": 13, "minute": 59}
